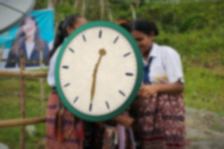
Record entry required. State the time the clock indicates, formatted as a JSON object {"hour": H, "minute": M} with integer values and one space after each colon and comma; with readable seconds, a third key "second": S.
{"hour": 12, "minute": 30}
